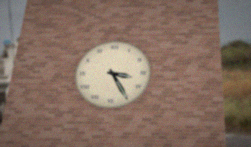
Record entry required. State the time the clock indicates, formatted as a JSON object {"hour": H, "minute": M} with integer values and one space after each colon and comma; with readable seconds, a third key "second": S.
{"hour": 3, "minute": 25}
